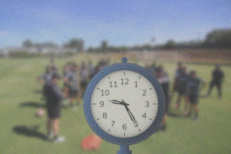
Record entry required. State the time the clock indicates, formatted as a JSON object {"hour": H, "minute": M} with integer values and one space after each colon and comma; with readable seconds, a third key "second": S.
{"hour": 9, "minute": 25}
